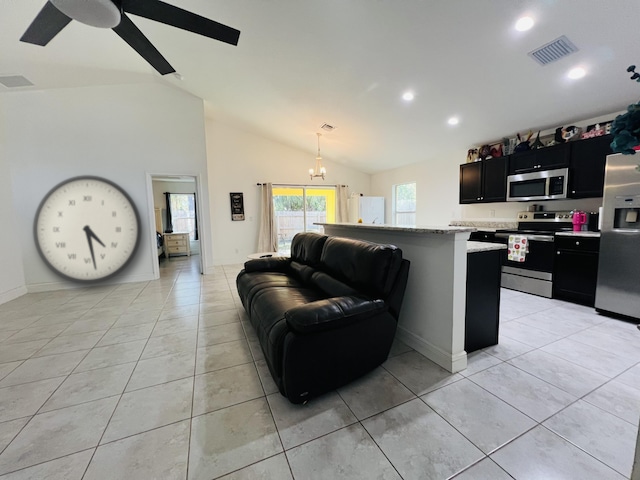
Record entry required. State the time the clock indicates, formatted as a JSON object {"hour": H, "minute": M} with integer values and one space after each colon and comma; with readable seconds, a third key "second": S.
{"hour": 4, "minute": 28}
